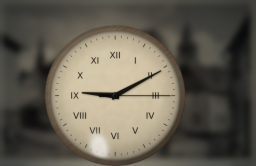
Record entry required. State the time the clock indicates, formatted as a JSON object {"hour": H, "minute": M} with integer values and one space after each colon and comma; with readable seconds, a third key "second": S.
{"hour": 9, "minute": 10, "second": 15}
